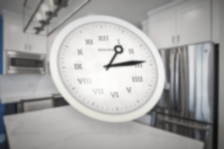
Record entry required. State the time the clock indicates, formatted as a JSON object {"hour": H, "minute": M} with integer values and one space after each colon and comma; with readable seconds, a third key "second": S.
{"hour": 1, "minute": 14}
